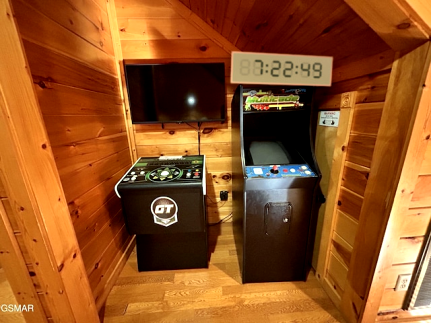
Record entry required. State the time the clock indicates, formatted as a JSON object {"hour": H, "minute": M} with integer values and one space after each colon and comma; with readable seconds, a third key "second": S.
{"hour": 7, "minute": 22, "second": 49}
